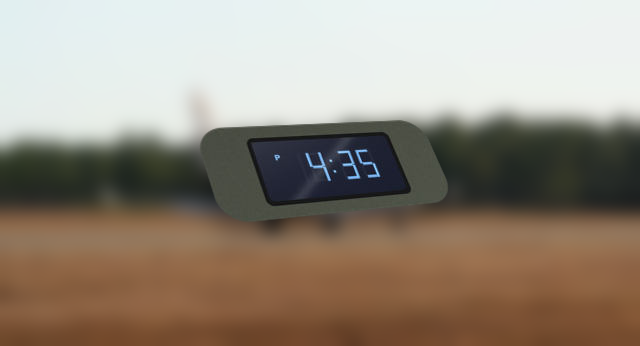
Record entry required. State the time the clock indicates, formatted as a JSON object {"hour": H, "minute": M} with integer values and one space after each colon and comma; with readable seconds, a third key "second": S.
{"hour": 4, "minute": 35}
